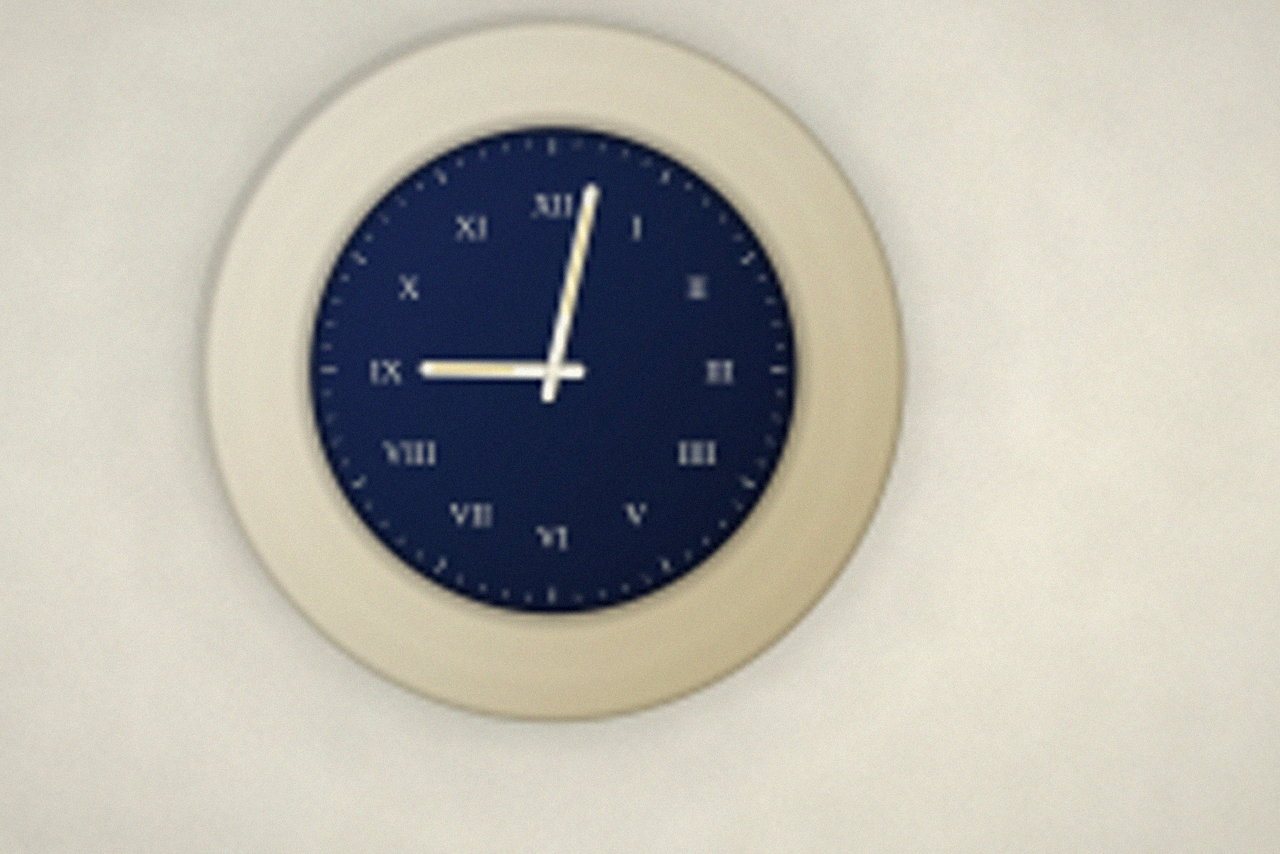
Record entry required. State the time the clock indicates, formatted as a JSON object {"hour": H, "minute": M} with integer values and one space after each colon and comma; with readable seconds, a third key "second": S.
{"hour": 9, "minute": 2}
